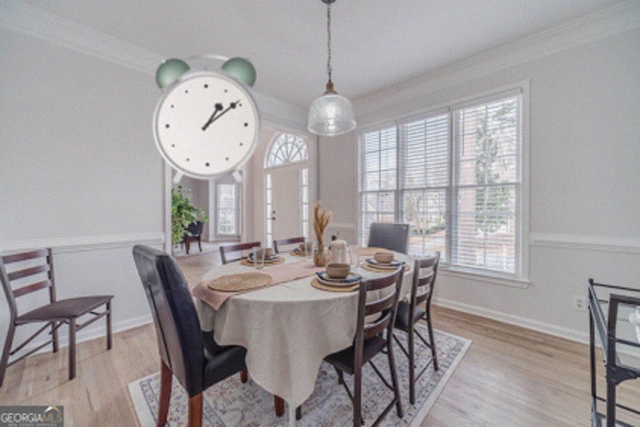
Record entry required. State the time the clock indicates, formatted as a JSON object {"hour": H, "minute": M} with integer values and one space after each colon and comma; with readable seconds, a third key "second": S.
{"hour": 1, "minute": 9}
